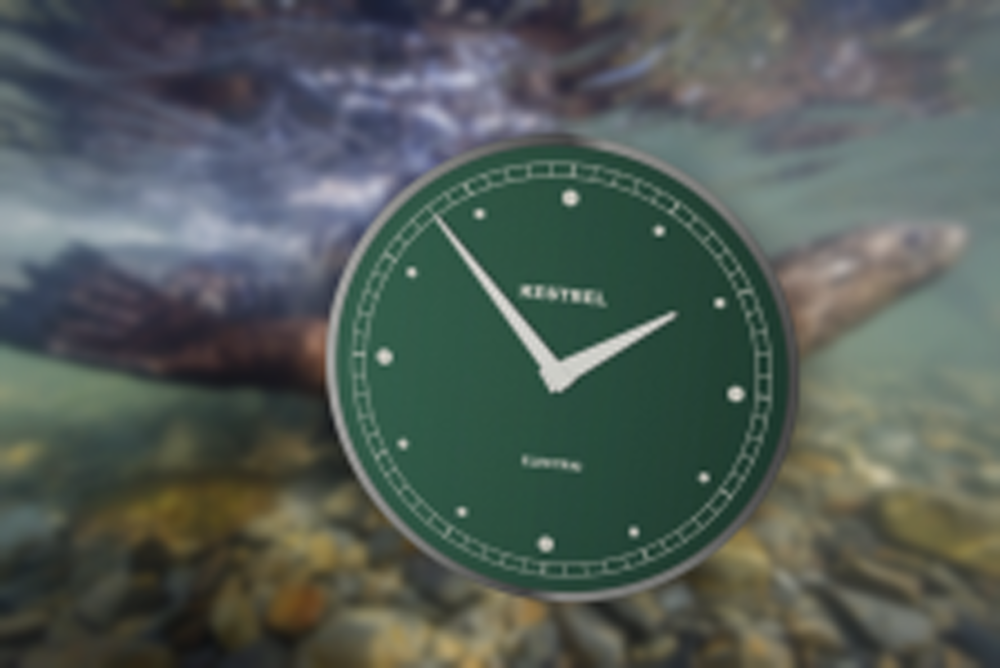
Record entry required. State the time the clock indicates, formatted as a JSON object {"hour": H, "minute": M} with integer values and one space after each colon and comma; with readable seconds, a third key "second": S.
{"hour": 1, "minute": 53}
